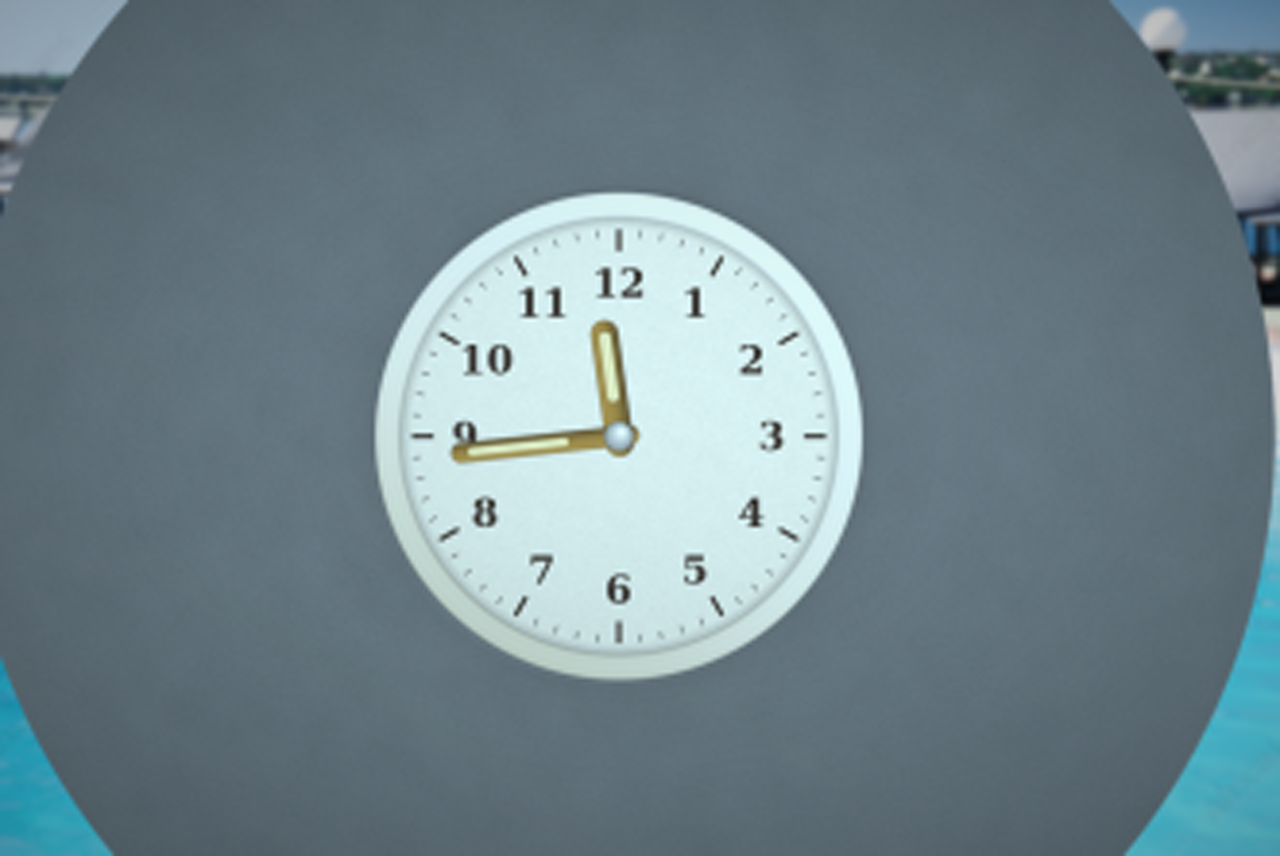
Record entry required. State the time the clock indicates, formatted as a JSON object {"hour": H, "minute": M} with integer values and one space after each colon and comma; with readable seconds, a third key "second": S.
{"hour": 11, "minute": 44}
